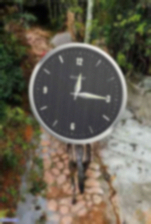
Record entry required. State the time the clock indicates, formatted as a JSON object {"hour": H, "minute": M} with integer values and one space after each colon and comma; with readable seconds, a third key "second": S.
{"hour": 12, "minute": 15}
